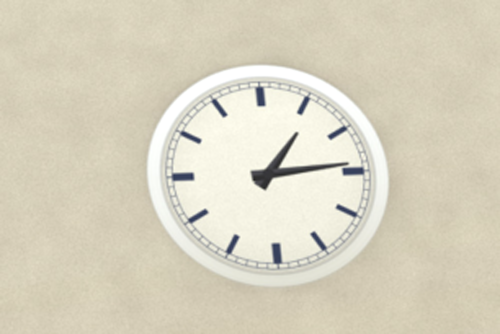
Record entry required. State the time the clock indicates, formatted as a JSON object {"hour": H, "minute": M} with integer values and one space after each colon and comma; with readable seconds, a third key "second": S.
{"hour": 1, "minute": 14}
